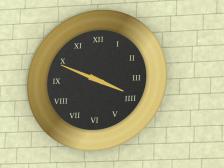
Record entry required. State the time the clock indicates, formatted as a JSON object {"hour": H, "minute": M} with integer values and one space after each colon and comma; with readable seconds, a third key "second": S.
{"hour": 3, "minute": 49}
